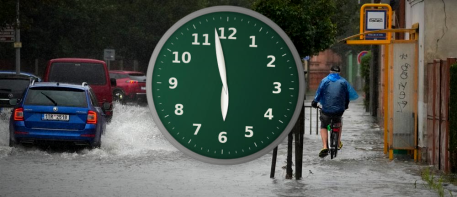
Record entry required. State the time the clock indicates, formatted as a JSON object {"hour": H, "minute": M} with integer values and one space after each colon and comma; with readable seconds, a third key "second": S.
{"hour": 5, "minute": 58}
